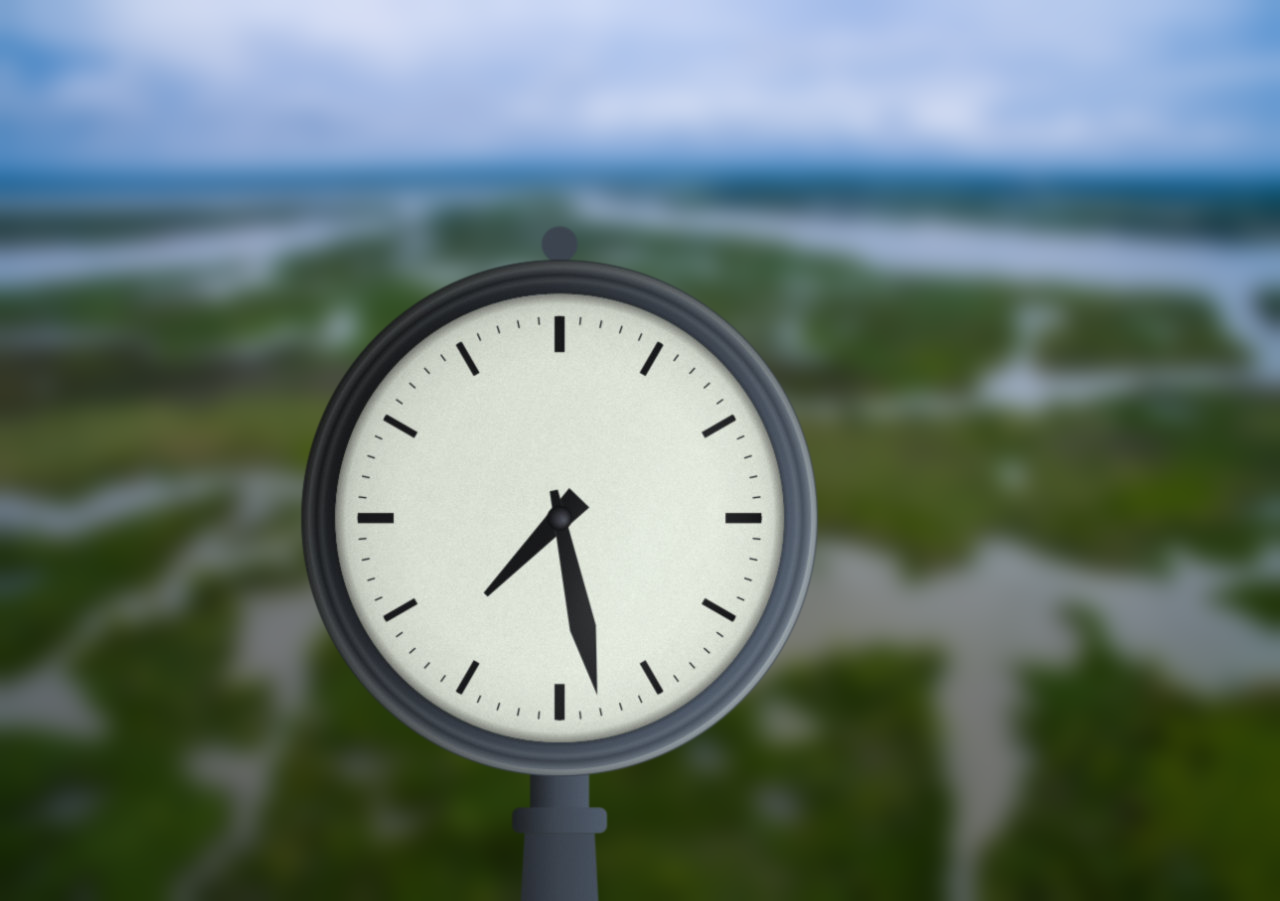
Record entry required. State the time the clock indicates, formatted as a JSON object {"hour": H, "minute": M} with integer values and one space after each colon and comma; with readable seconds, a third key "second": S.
{"hour": 7, "minute": 28}
